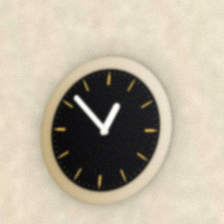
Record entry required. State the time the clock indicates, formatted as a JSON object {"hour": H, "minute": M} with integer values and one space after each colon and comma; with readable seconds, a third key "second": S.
{"hour": 12, "minute": 52}
